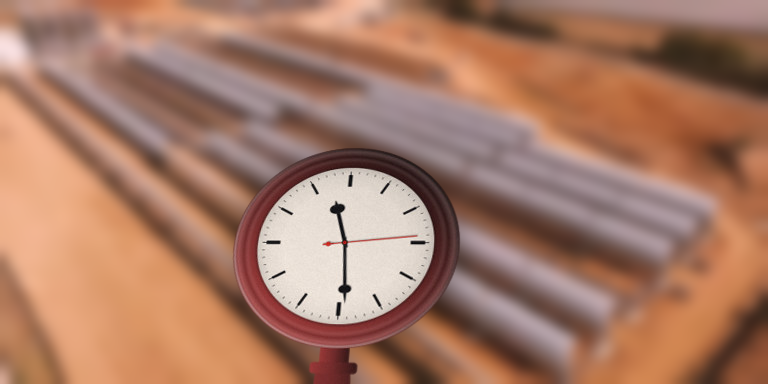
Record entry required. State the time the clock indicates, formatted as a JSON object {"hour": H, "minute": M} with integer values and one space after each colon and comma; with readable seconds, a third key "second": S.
{"hour": 11, "minute": 29, "second": 14}
